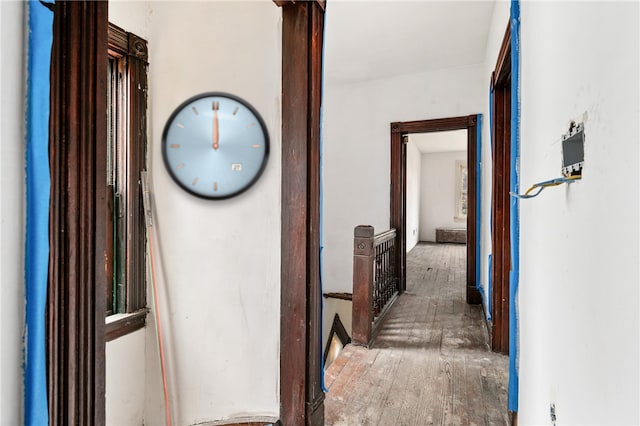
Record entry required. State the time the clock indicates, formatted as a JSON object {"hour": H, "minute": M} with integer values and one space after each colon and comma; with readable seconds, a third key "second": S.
{"hour": 12, "minute": 0}
